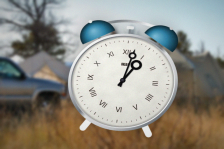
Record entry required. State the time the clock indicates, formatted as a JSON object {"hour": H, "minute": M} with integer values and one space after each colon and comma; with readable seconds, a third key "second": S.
{"hour": 1, "minute": 2}
